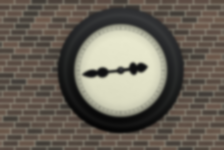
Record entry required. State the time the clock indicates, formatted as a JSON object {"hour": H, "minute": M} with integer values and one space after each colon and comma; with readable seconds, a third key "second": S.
{"hour": 2, "minute": 44}
